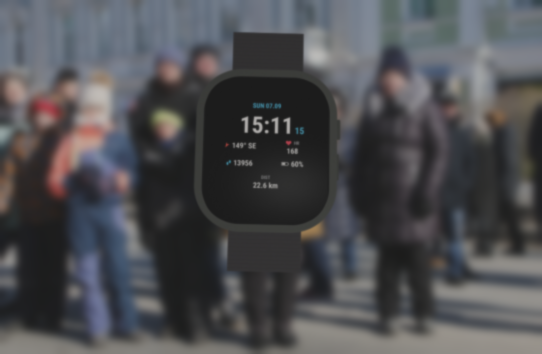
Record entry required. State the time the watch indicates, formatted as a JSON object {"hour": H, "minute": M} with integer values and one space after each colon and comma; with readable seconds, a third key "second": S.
{"hour": 15, "minute": 11, "second": 15}
